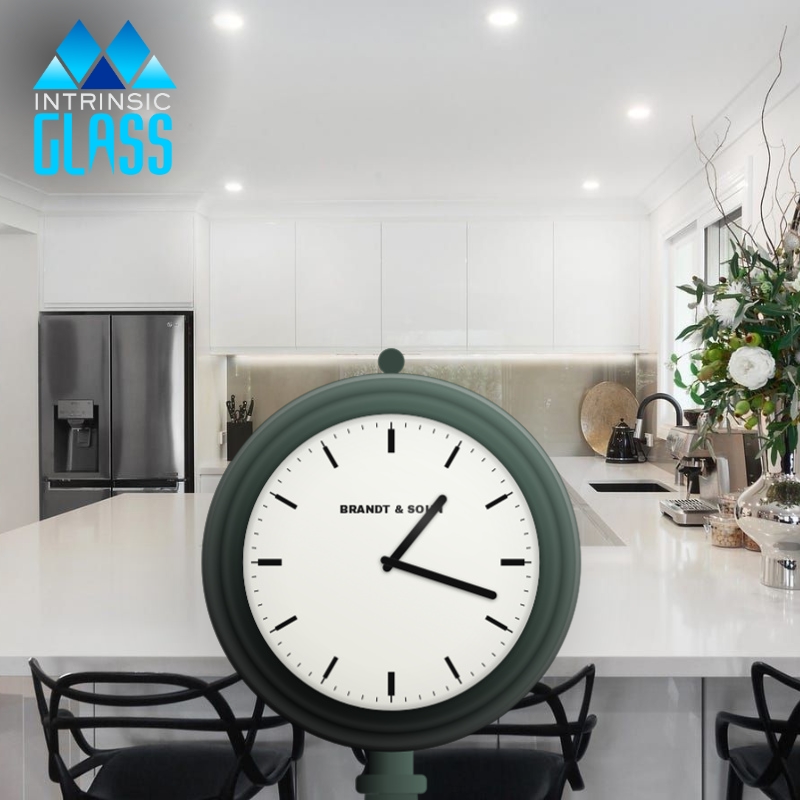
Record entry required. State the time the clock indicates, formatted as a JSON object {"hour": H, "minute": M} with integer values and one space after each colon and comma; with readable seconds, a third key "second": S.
{"hour": 1, "minute": 18}
